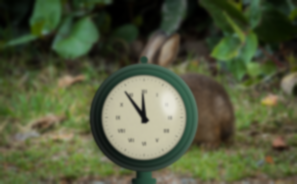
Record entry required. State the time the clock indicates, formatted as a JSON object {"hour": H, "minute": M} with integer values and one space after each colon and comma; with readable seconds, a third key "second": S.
{"hour": 11, "minute": 54}
